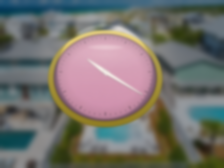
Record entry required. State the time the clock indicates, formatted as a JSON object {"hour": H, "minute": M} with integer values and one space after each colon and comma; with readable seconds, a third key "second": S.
{"hour": 10, "minute": 21}
